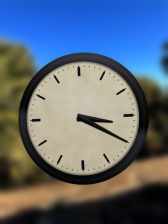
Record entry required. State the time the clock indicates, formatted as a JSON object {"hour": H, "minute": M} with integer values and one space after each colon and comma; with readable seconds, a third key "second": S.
{"hour": 3, "minute": 20}
